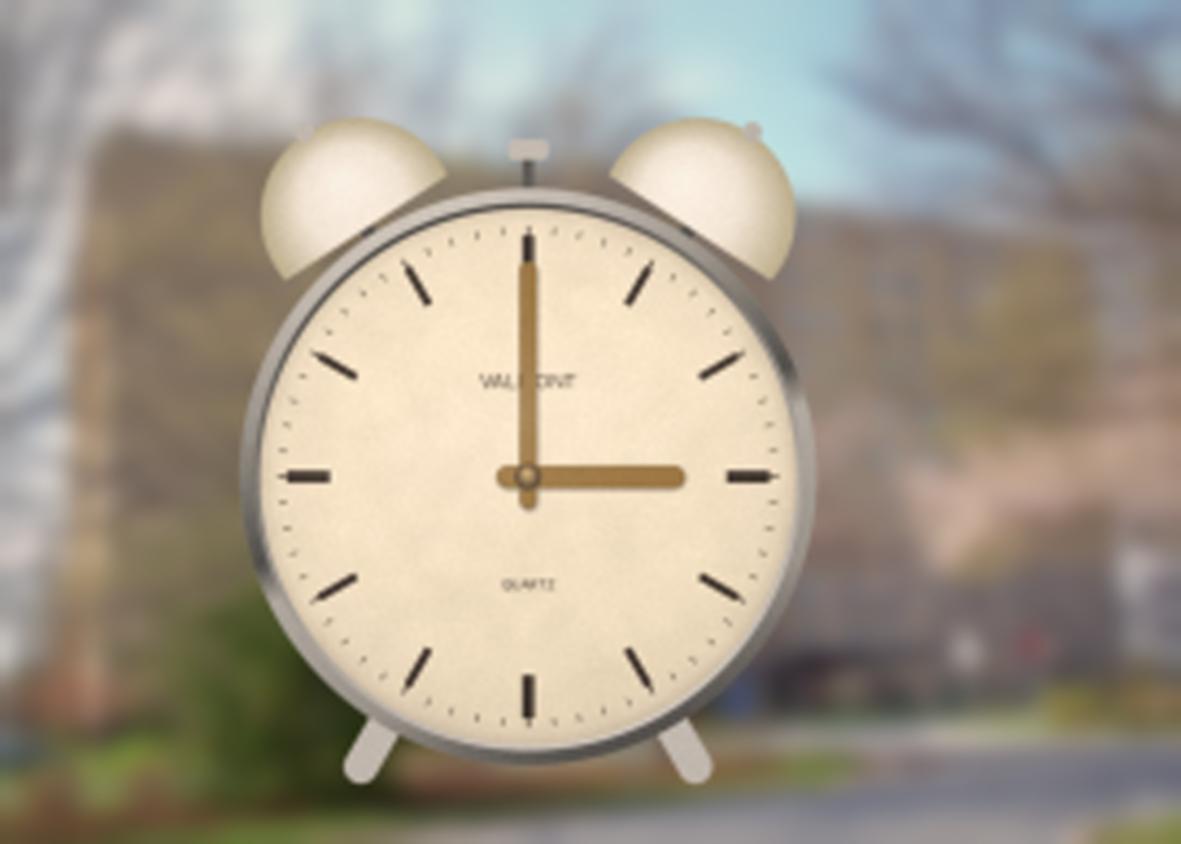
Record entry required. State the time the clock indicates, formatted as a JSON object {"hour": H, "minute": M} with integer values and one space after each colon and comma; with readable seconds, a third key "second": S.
{"hour": 3, "minute": 0}
